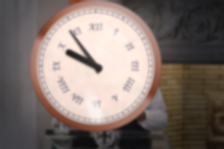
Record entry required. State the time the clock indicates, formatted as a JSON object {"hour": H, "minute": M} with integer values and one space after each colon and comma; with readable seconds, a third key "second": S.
{"hour": 9, "minute": 54}
